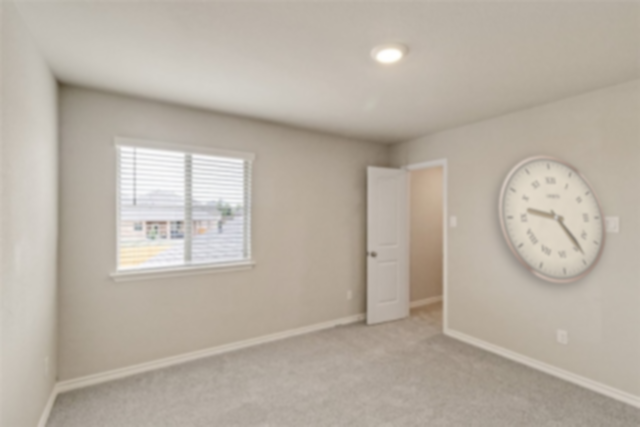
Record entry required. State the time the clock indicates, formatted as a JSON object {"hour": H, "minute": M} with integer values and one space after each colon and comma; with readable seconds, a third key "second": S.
{"hour": 9, "minute": 24}
